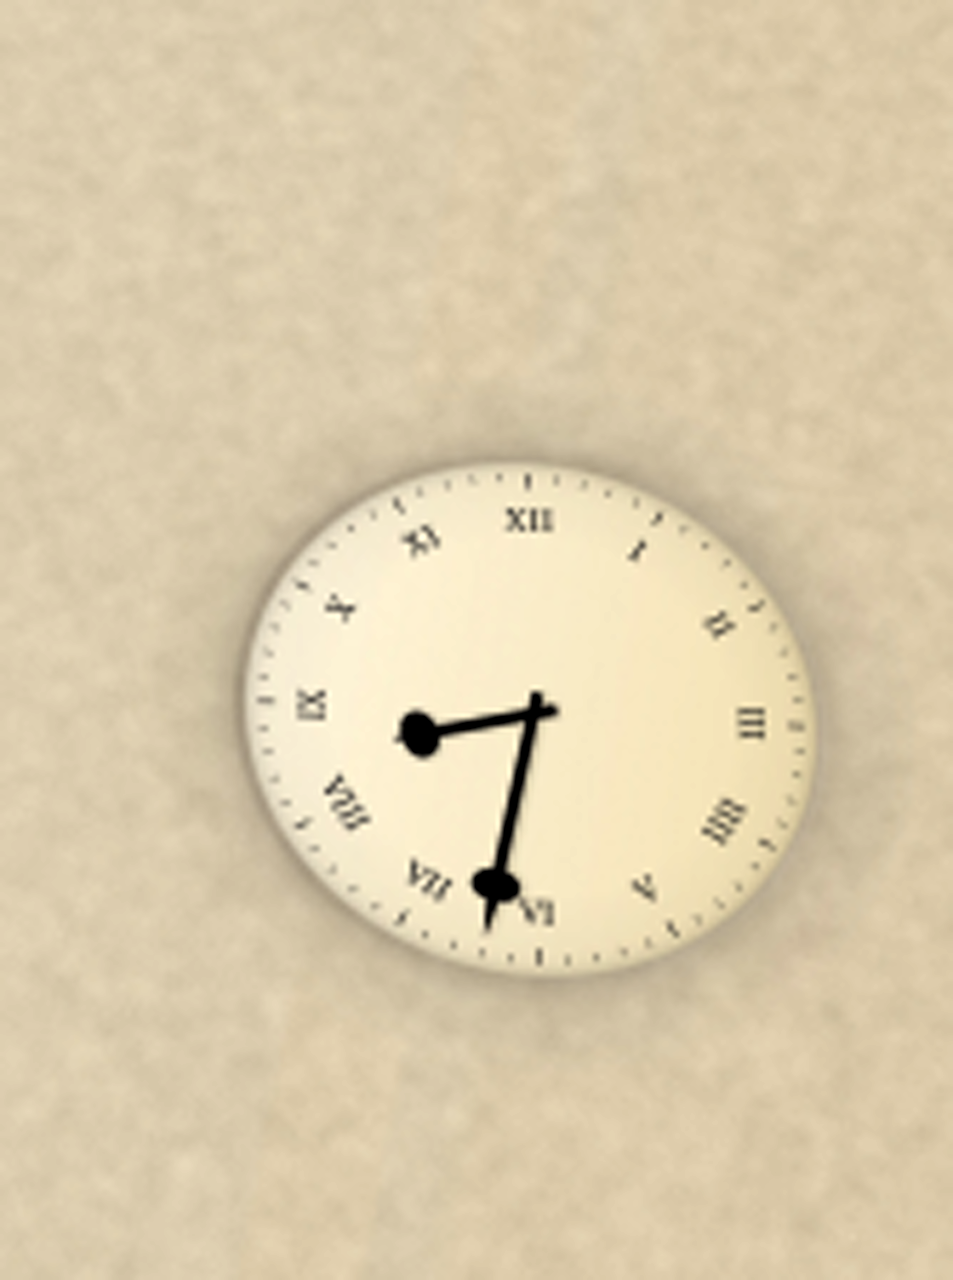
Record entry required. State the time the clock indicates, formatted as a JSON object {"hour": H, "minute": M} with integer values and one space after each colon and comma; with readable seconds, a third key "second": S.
{"hour": 8, "minute": 32}
